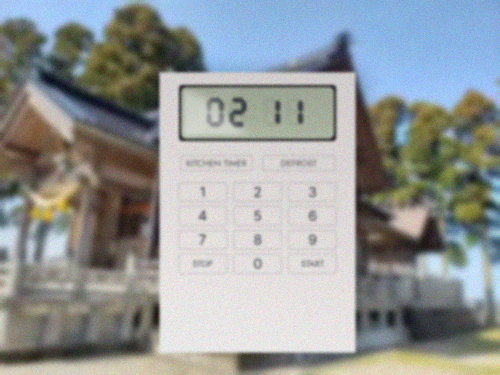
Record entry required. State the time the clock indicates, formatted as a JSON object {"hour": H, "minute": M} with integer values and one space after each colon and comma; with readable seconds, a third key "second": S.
{"hour": 2, "minute": 11}
